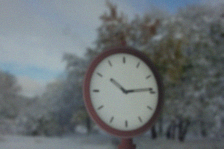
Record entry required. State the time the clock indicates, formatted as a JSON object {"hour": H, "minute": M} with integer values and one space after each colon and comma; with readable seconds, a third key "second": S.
{"hour": 10, "minute": 14}
